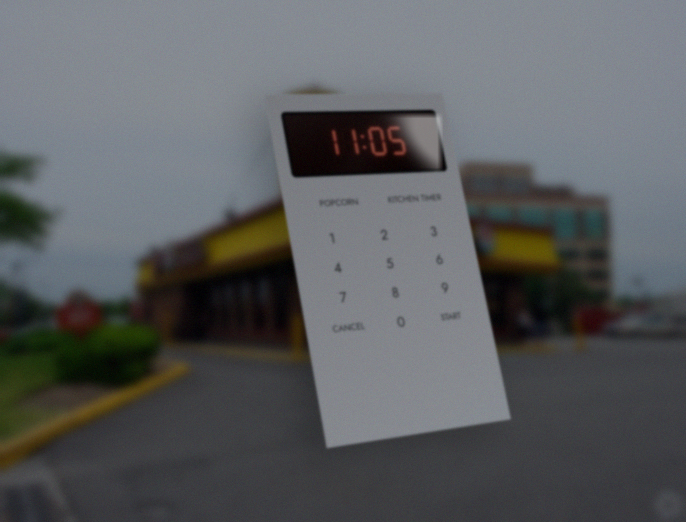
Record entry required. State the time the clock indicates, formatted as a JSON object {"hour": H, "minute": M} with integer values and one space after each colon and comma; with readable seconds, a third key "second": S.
{"hour": 11, "minute": 5}
